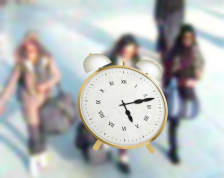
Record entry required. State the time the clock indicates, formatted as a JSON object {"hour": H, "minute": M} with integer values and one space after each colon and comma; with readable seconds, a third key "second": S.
{"hour": 5, "minute": 12}
